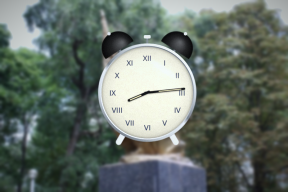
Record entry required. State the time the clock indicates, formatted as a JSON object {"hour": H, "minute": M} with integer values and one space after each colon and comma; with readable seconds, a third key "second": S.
{"hour": 8, "minute": 14}
